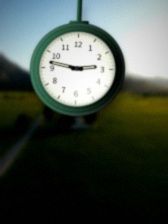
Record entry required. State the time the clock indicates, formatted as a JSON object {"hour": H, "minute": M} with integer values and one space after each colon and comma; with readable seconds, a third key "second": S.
{"hour": 2, "minute": 47}
